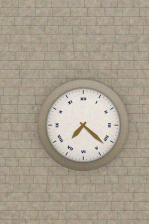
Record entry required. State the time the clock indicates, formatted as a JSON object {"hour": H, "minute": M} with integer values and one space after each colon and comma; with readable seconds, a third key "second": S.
{"hour": 7, "minute": 22}
